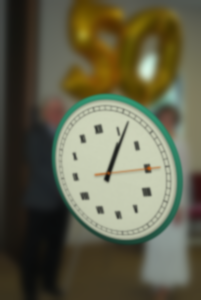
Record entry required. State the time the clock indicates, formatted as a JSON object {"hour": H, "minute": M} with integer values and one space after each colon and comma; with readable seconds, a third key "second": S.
{"hour": 1, "minute": 6, "second": 15}
